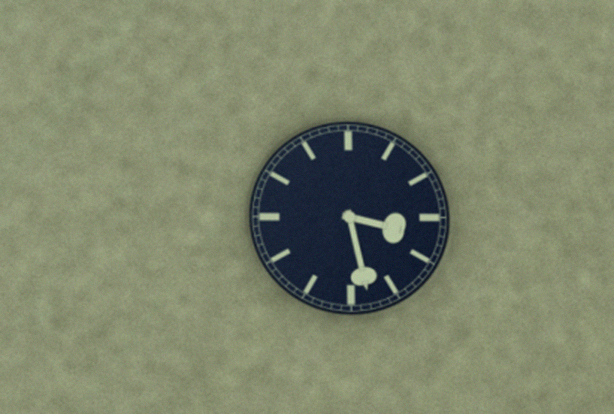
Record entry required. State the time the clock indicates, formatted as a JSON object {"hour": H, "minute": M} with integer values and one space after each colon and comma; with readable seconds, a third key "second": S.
{"hour": 3, "minute": 28}
